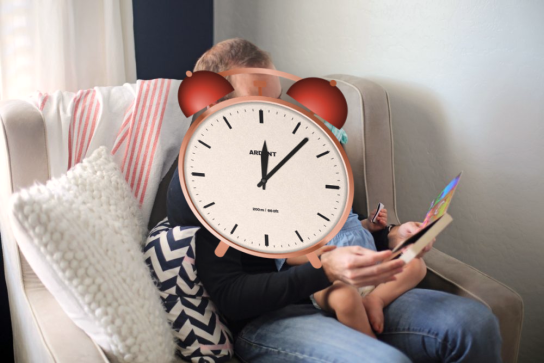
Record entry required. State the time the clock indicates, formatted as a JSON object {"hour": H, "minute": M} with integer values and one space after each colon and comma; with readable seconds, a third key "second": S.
{"hour": 12, "minute": 7}
